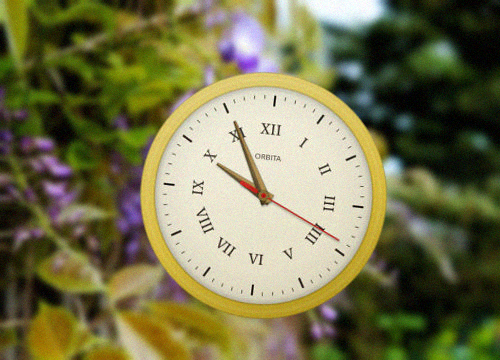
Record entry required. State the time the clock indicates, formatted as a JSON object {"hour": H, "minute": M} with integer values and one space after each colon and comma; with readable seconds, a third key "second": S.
{"hour": 9, "minute": 55, "second": 19}
